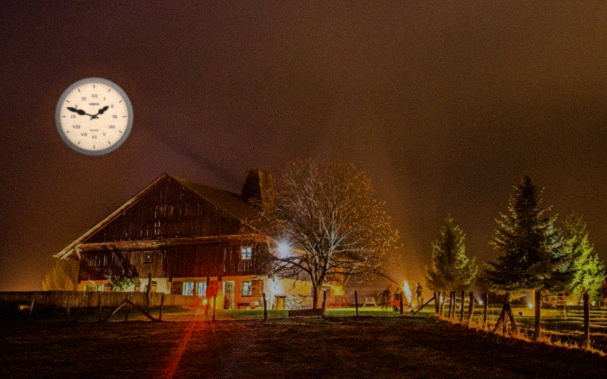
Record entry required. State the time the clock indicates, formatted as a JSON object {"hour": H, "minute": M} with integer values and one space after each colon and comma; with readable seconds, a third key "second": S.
{"hour": 1, "minute": 48}
